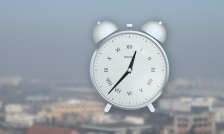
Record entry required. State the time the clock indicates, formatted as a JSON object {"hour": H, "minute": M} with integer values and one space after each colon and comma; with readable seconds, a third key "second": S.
{"hour": 12, "minute": 37}
